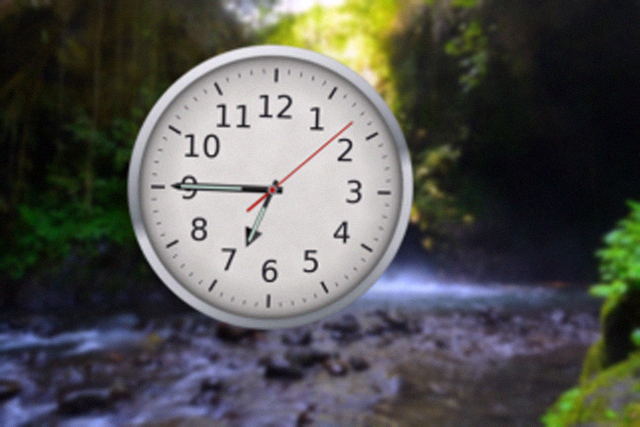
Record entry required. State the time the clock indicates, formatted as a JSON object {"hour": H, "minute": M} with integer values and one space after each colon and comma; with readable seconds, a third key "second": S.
{"hour": 6, "minute": 45, "second": 8}
